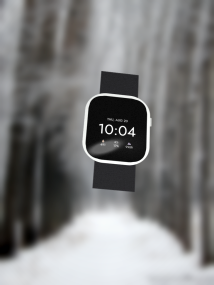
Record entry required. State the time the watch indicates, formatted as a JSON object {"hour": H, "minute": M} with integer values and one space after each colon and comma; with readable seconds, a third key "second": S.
{"hour": 10, "minute": 4}
